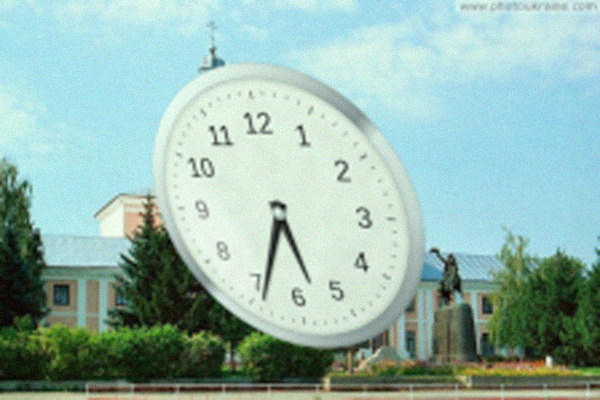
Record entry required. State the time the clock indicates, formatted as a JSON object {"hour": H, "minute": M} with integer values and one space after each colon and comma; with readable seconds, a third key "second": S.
{"hour": 5, "minute": 34}
